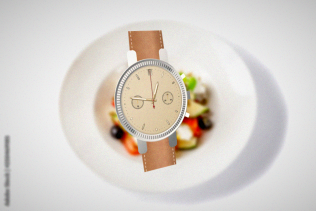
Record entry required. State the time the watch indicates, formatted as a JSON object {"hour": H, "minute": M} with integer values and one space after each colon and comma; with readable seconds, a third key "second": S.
{"hour": 12, "minute": 47}
